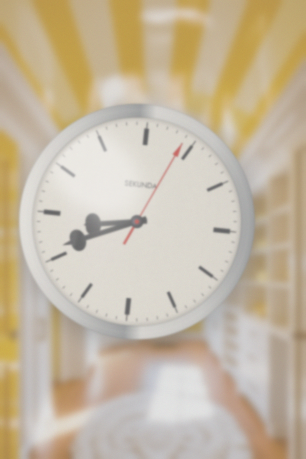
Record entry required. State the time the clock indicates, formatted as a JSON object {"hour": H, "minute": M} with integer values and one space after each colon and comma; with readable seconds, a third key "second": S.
{"hour": 8, "minute": 41, "second": 4}
